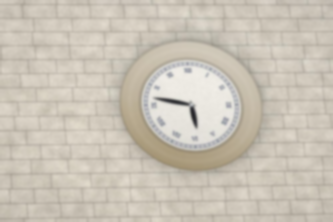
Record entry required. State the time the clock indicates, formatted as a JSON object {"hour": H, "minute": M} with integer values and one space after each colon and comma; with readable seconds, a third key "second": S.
{"hour": 5, "minute": 47}
